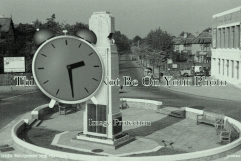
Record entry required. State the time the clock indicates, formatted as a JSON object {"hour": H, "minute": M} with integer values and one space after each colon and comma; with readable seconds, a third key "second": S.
{"hour": 2, "minute": 30}
